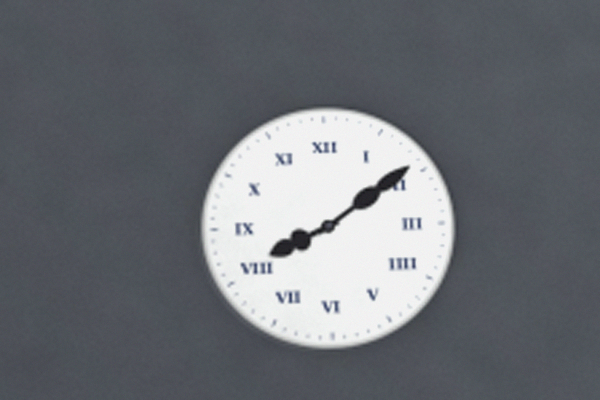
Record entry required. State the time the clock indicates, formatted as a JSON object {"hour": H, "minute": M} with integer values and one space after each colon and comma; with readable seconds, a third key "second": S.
{"hour": 8, "minute": 9}
